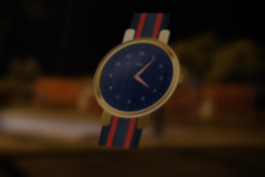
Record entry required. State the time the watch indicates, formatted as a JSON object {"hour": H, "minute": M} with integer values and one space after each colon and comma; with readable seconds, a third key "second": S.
{"hour": 4, "minute": 6}
